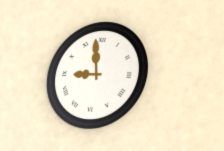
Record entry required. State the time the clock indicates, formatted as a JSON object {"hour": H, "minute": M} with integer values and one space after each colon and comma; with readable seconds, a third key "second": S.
{"hour": 8, "minute": 58}
